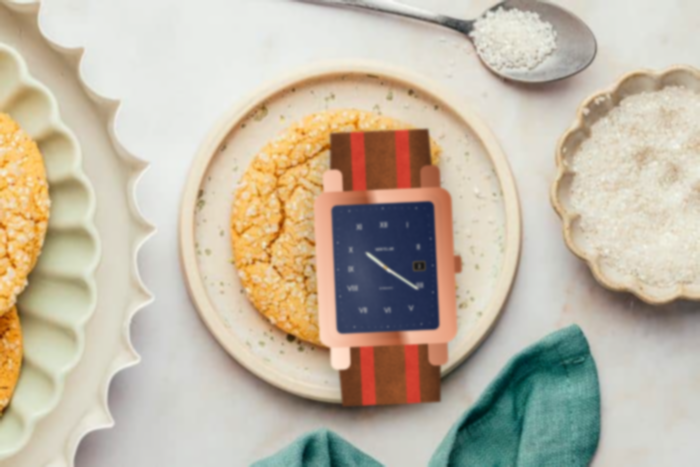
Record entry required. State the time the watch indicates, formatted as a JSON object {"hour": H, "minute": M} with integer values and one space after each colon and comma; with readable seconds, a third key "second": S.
{"hour": 10, "minute": 21}
